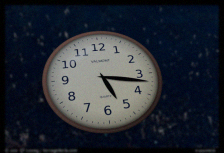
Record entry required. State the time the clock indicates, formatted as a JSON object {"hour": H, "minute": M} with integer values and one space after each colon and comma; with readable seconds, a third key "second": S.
{"hour": 5, "minute": 17}
